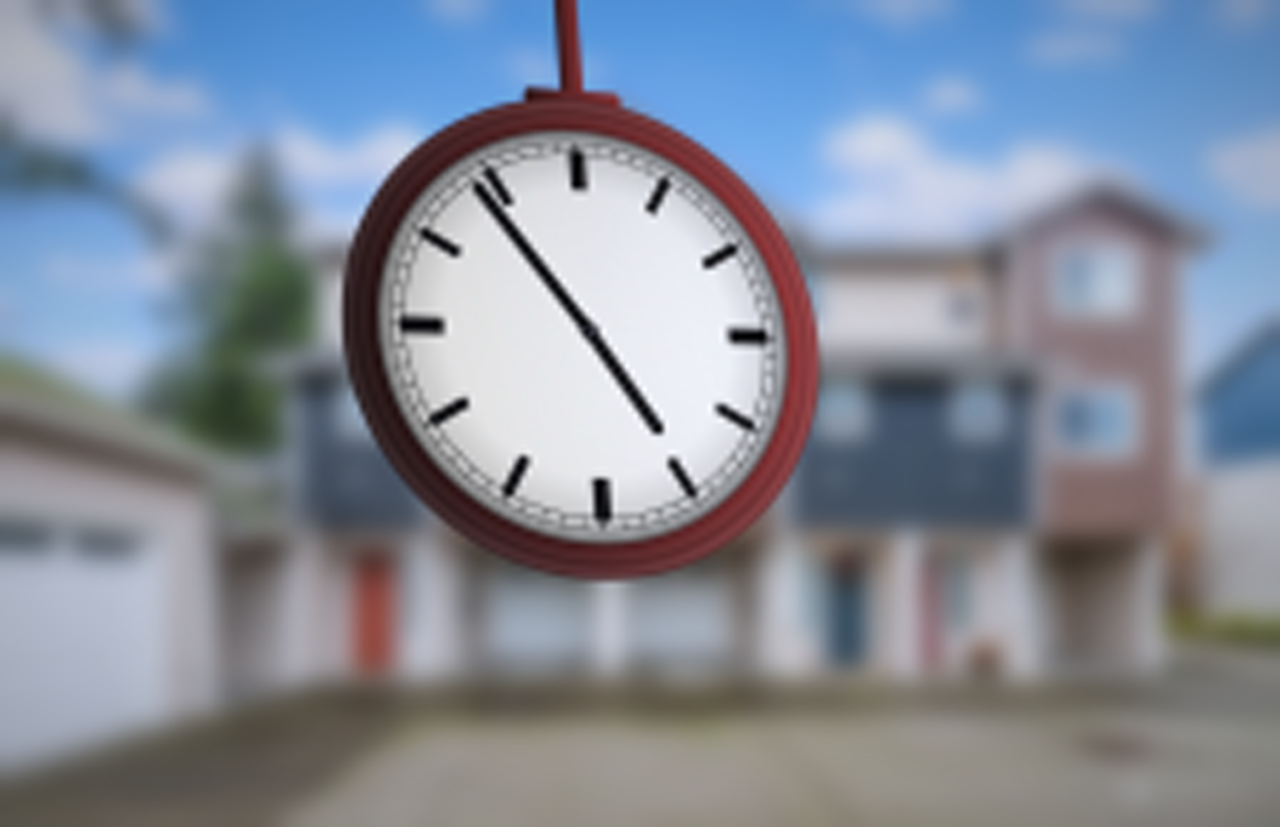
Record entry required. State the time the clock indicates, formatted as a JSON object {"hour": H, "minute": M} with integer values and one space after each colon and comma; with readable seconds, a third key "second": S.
{"hour": 4, "minute": 54}
